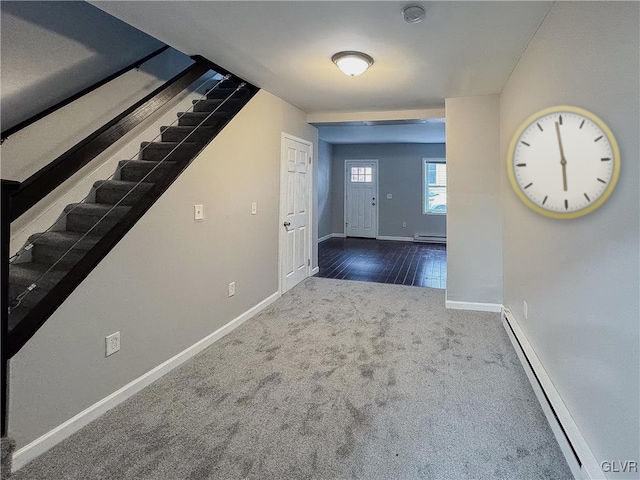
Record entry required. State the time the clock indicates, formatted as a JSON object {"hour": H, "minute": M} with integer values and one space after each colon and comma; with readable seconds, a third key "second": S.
{"hour": 5, "minute": 59}
